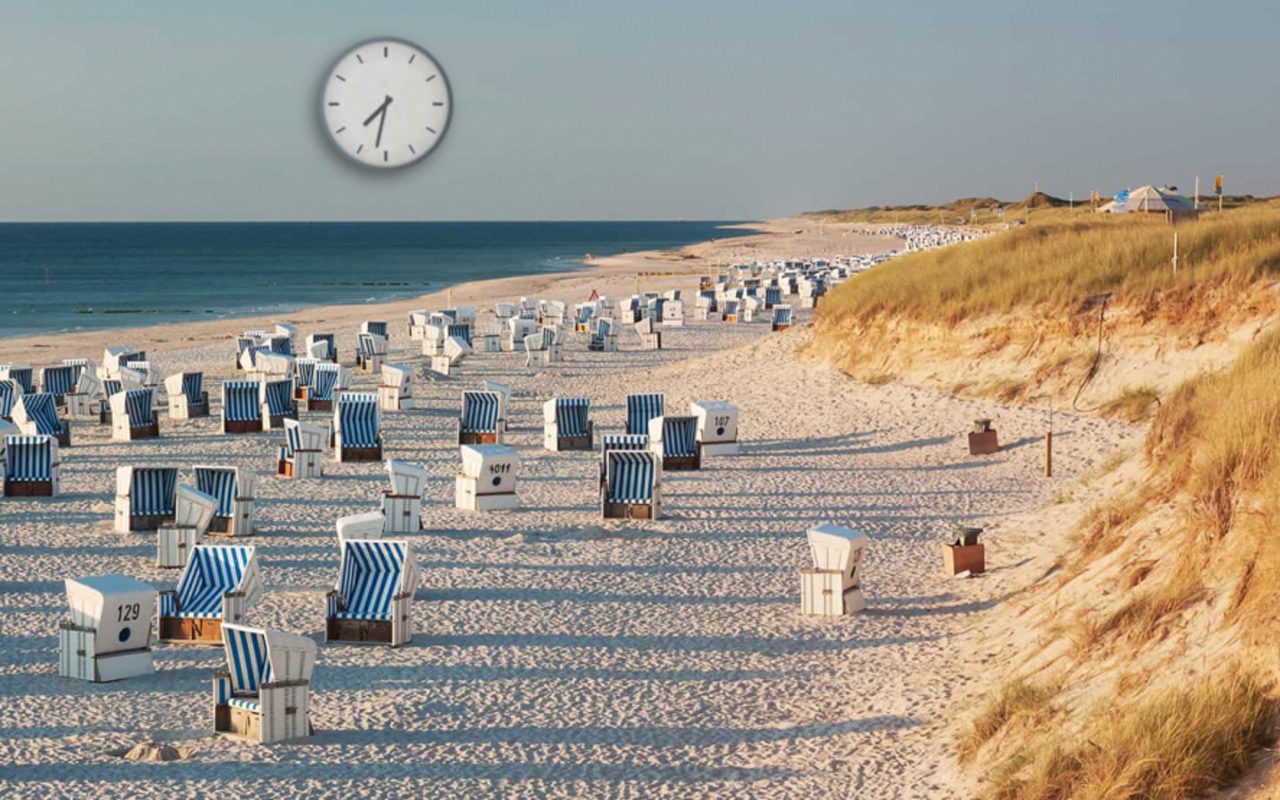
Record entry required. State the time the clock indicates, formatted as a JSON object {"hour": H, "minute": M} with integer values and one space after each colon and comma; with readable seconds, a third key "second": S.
{"hour": 7, "minute": 32}
